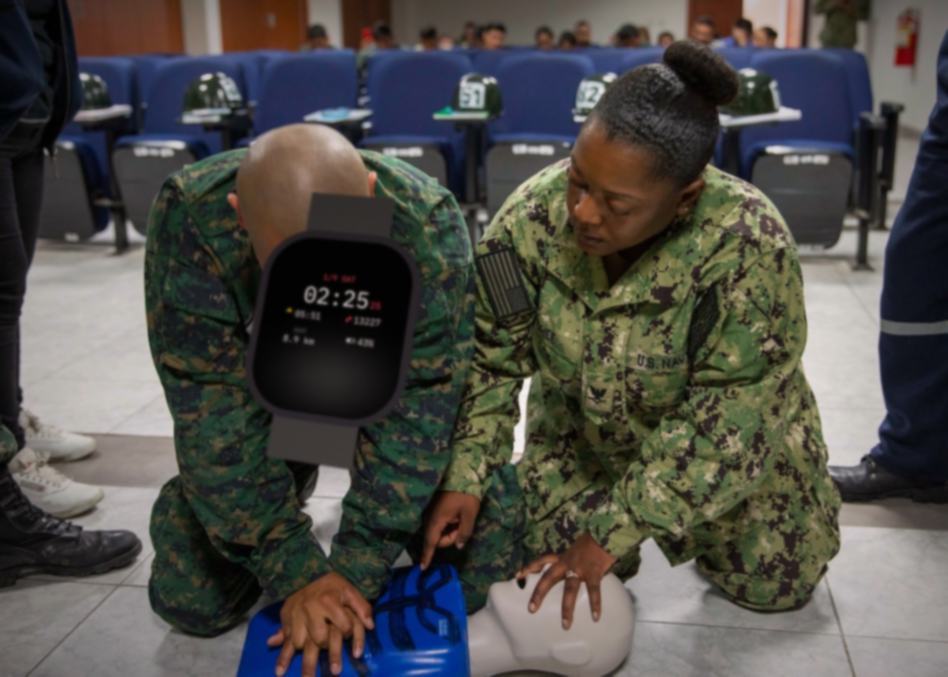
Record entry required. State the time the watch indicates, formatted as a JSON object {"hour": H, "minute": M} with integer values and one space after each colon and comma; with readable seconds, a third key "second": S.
{"hour": 2, "minute": 25}
